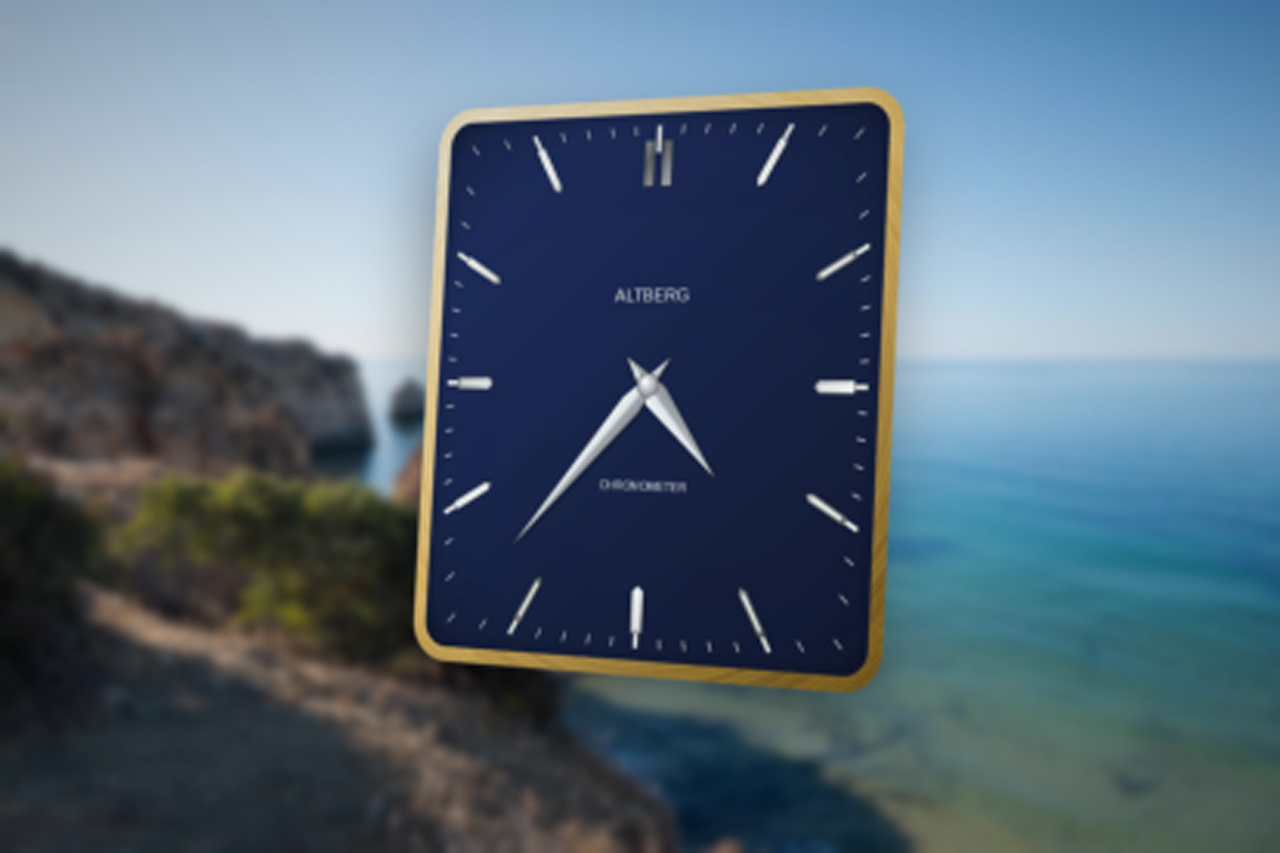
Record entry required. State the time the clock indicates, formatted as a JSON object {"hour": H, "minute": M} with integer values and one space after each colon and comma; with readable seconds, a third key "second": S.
{"hour": 4, "minute": 37}
